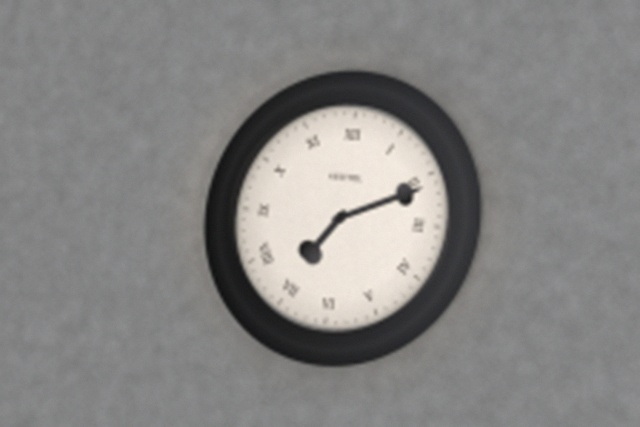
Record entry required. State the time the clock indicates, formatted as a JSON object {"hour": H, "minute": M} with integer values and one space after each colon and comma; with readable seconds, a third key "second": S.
{"hour": 7, "minute": 11}
